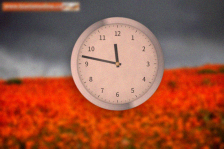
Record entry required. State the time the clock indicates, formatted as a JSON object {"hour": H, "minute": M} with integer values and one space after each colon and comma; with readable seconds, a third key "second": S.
{"hour": 11, "minute": 47}
